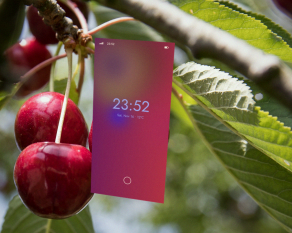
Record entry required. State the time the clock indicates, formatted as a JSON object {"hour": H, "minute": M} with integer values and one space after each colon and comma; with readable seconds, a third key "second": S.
{"hour": 23, "minute": 52}
